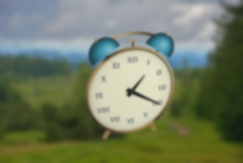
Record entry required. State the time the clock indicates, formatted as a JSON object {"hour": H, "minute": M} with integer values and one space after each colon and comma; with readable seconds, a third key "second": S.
{"hour": 1, "minute": 20}
